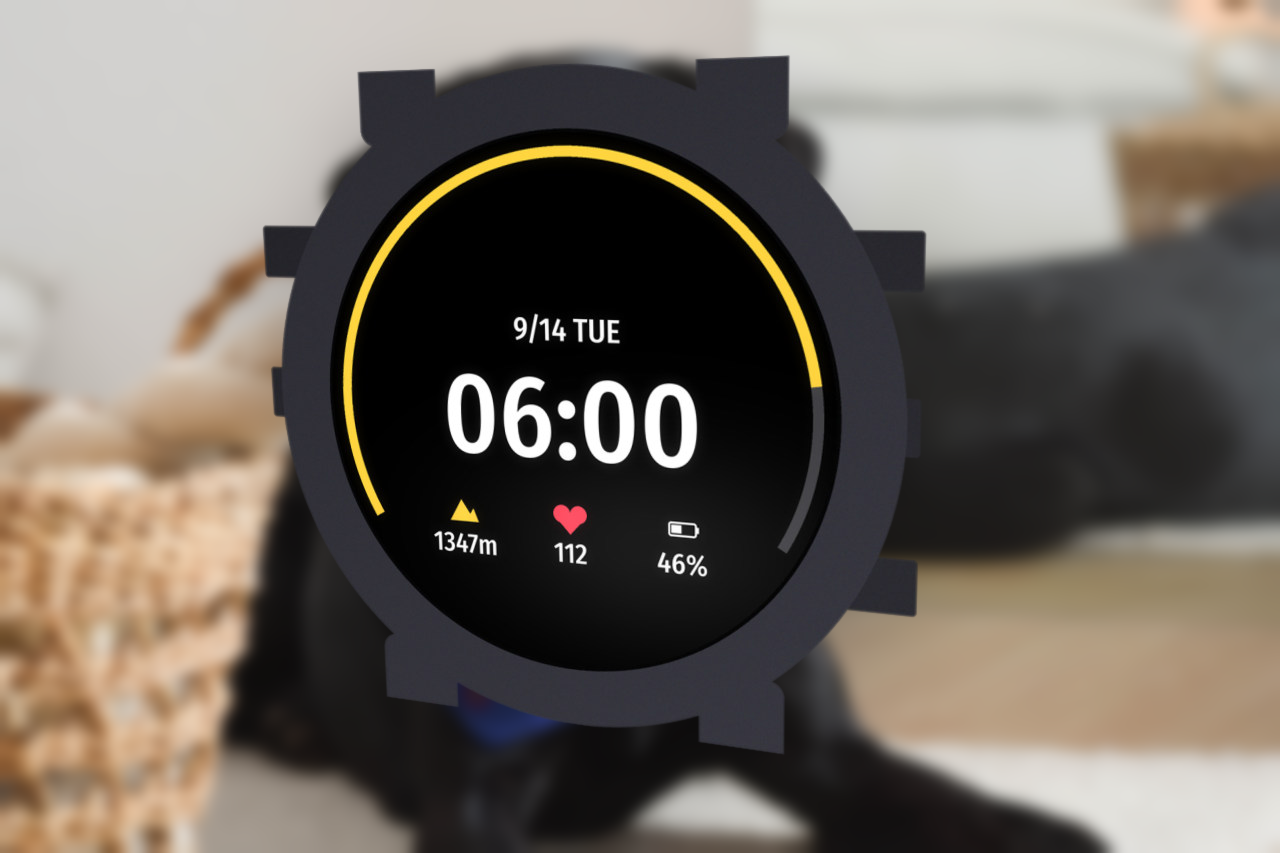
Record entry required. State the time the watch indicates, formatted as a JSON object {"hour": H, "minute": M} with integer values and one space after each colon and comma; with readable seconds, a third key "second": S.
{"hour": 6, "minute": 0}
